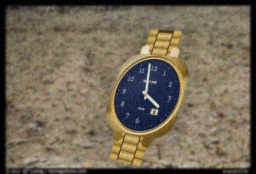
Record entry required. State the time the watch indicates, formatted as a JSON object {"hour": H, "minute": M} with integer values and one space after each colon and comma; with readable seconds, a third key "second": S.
{"hour": 3, "minute": 58}
